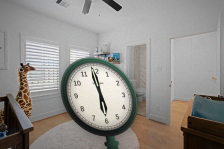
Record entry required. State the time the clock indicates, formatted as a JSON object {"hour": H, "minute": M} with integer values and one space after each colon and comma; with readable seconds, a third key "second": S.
{"hour": 5, "minute": 59}
